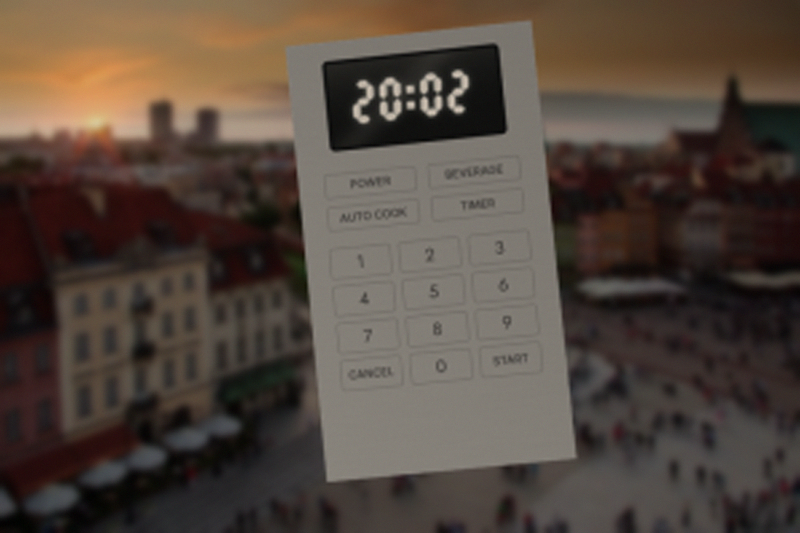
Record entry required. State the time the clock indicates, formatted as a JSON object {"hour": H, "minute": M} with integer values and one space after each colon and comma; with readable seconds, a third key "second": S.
{"hour": 20, "minute": 2}
